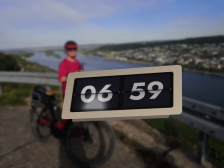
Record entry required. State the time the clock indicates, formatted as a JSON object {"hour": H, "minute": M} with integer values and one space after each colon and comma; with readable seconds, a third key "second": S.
{"hour": 6, "minute": 59}
